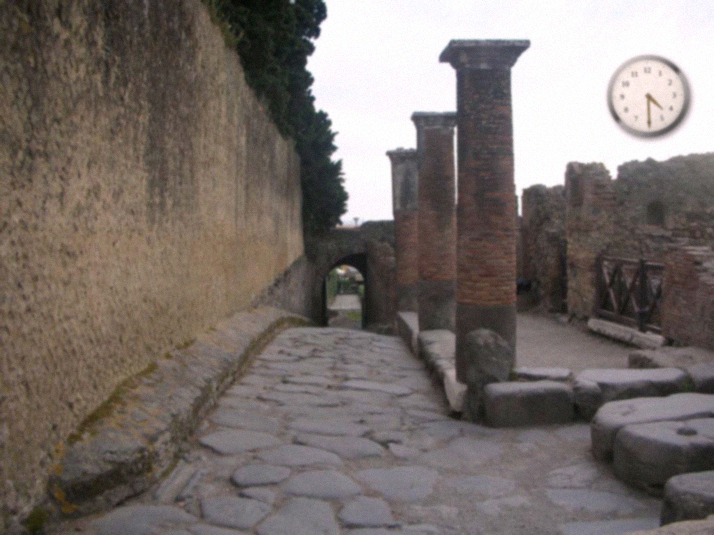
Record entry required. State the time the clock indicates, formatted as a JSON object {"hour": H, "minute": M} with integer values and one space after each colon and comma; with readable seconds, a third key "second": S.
{"hour": 4, "minute": 30}
